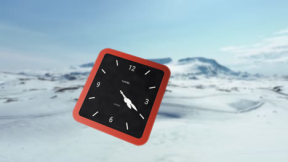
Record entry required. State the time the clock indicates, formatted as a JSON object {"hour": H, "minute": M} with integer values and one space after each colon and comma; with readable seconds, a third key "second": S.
{"hour": 4, "minute": 20}
